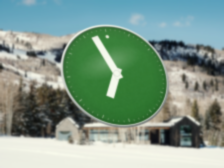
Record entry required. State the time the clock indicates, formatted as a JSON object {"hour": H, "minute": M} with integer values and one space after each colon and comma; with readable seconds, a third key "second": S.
{"hour": 6, "minute": 57}
